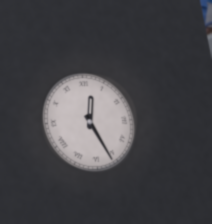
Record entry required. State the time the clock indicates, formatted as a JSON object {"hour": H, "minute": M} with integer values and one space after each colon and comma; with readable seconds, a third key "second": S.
{"hour": 12, "minute": 26}
